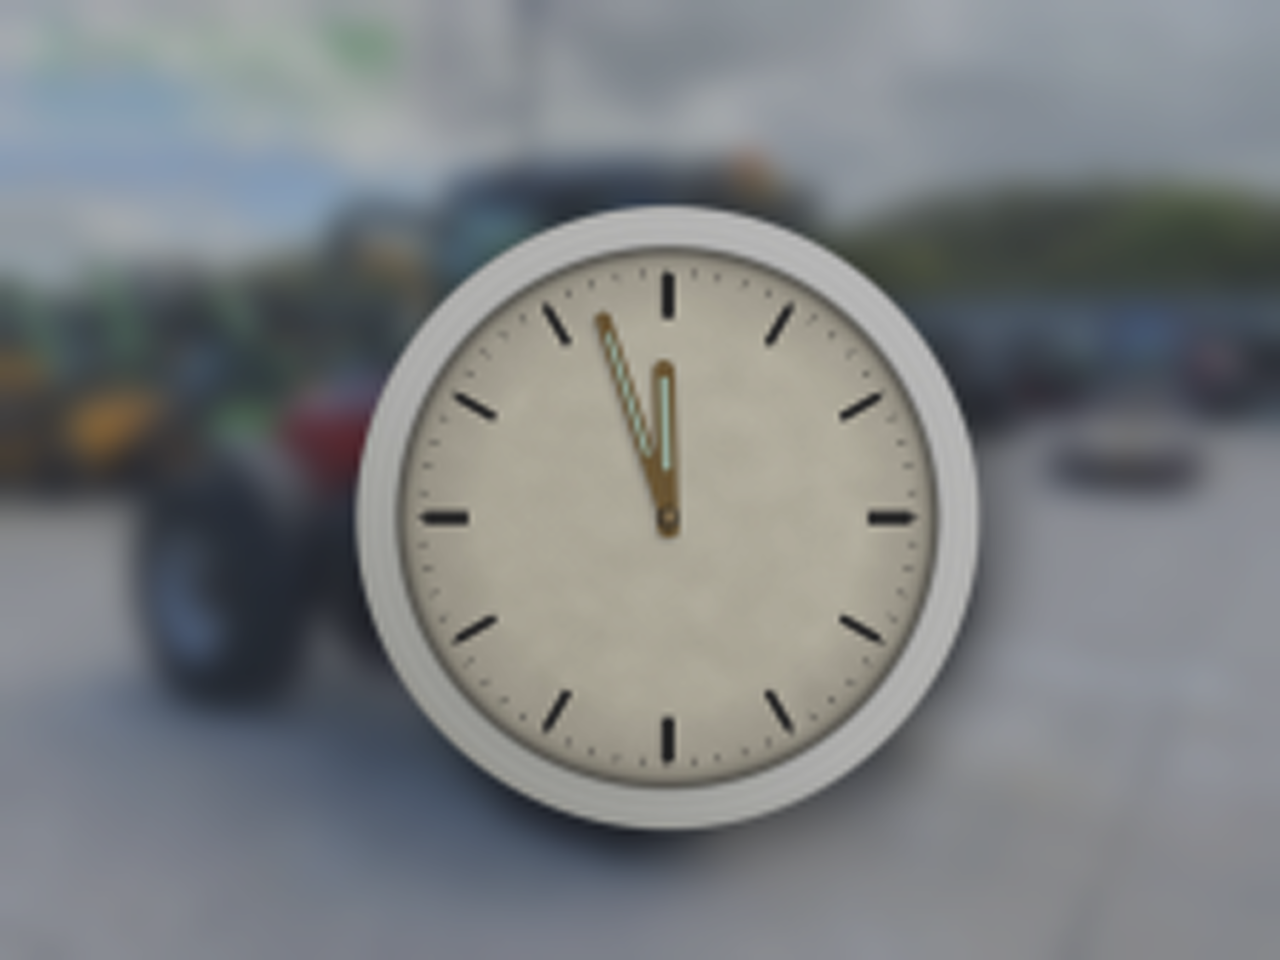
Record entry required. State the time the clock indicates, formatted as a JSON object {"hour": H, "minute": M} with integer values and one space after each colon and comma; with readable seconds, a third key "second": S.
{"hour": 11, "minute": 57}
